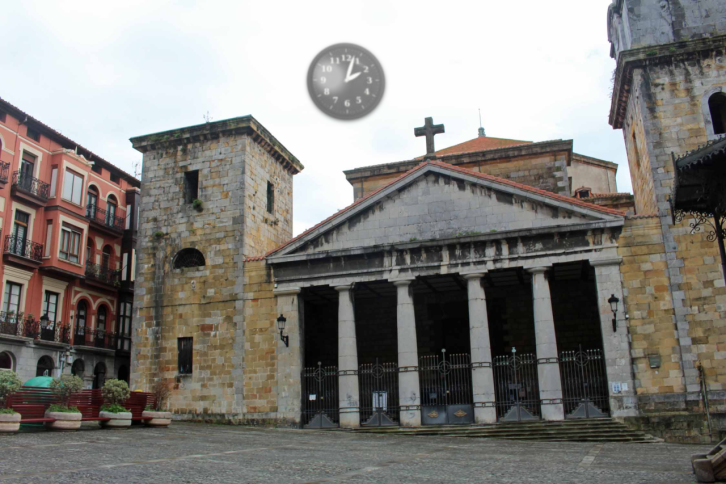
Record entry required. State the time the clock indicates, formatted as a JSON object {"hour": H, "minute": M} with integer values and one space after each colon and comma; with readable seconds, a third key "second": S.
{"hour": 2, "minute": 3}
